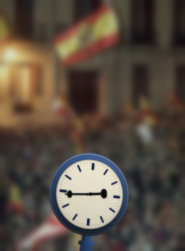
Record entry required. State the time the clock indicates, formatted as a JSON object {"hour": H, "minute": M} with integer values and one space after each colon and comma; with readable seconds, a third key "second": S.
{"hour": 2, "minute": 44}
